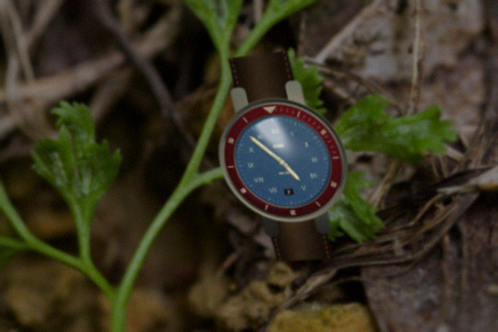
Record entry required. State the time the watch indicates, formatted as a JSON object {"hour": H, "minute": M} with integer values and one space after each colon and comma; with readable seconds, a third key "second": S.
{"hour": 4, "minute": 53}
